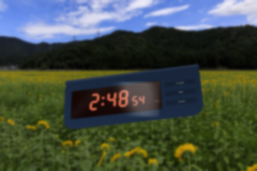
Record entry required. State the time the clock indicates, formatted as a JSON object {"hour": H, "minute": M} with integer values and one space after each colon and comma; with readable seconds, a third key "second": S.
{"hour": 2, "minute": 48}
